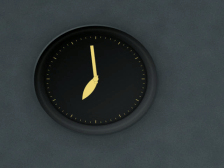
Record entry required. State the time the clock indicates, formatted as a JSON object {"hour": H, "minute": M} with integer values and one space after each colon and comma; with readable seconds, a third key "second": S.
{"hour": 6, "minute": 59}
